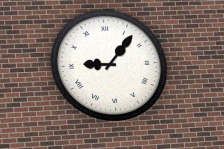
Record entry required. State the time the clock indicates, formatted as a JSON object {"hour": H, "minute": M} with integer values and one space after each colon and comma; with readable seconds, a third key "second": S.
{"hour": 9, "minute": 7}
